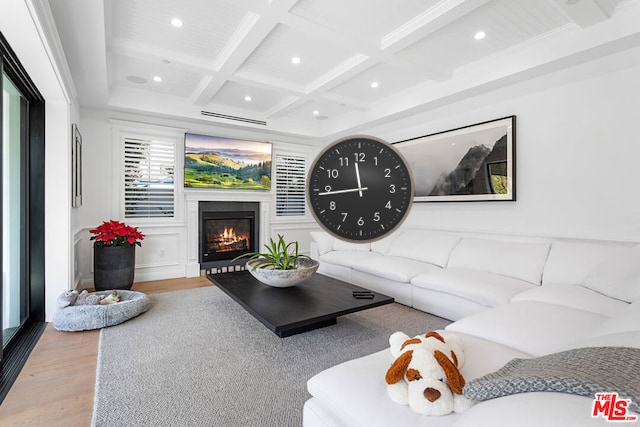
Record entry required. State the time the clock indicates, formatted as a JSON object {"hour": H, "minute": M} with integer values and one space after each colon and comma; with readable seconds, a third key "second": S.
{"hour": 11, "minute": 44}
